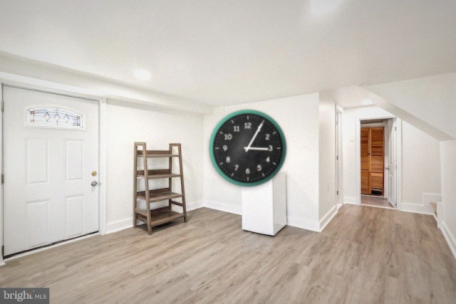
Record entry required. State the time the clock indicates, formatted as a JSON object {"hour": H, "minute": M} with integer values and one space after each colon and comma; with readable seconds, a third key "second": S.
{"hour": 3, "minute": 5}
